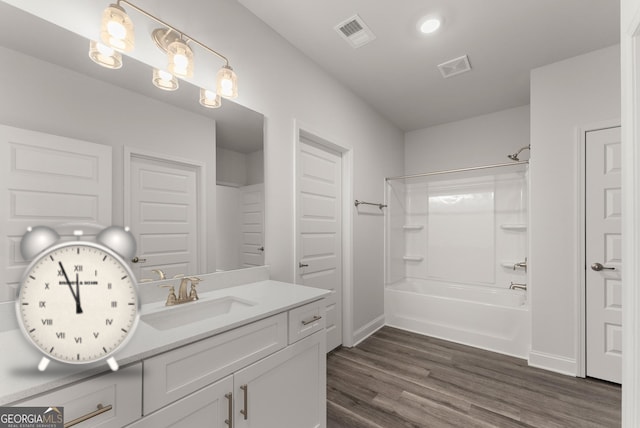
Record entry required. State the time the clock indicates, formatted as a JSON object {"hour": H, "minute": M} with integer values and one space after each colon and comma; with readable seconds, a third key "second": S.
{"hour": 11, "minute": 56}
